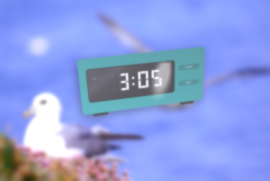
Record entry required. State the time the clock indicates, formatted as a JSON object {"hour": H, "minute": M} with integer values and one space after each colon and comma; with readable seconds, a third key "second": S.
{"hour": 3, "minute": 5}
